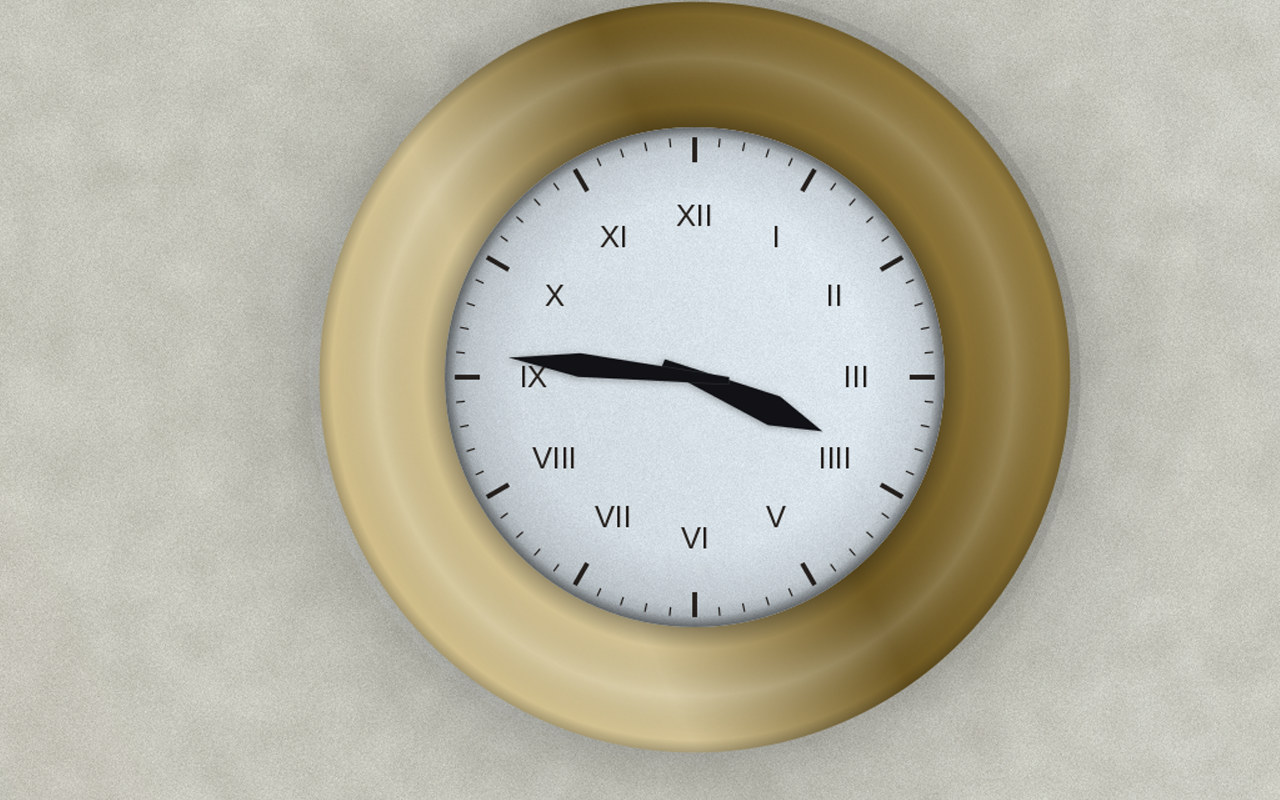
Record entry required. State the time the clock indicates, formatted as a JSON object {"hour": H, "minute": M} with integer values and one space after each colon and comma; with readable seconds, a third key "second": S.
{"hour": 3, "minute": 46}
